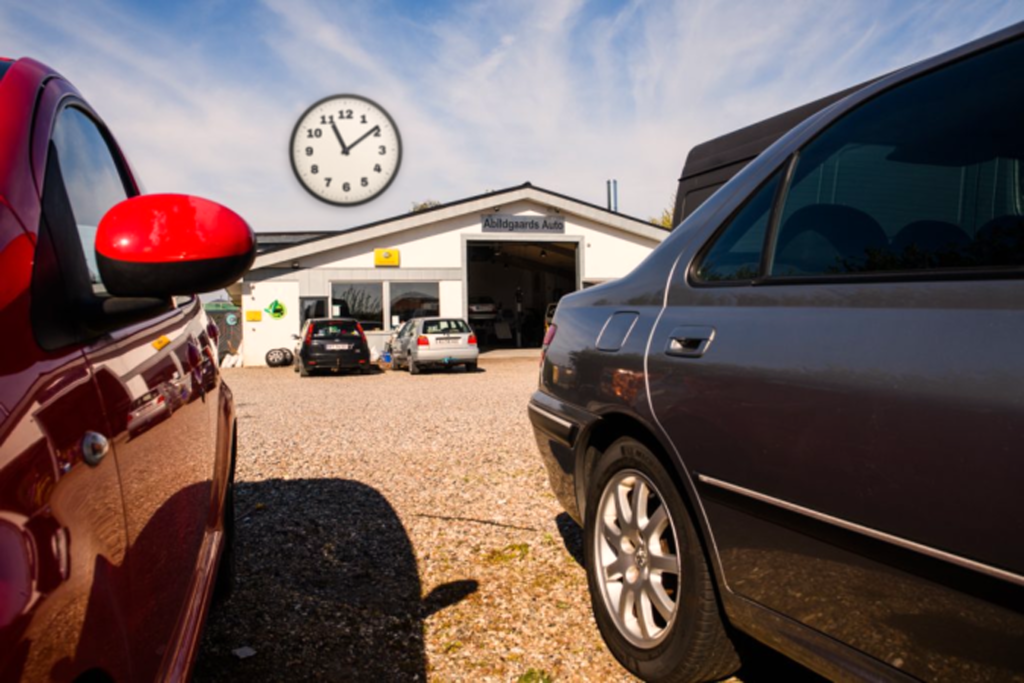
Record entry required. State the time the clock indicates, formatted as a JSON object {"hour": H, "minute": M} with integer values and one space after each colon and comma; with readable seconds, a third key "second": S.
{"hour": 11, "minute": 9}
